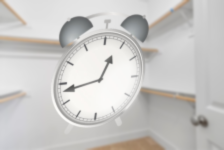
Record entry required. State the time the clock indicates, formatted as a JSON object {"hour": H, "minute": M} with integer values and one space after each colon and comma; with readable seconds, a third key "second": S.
{"hour": 12, "minute": 43}
